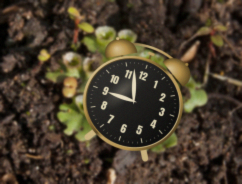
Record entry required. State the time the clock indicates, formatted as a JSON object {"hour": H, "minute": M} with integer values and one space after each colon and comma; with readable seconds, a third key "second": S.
{"hour": 8, "minute": 57}
